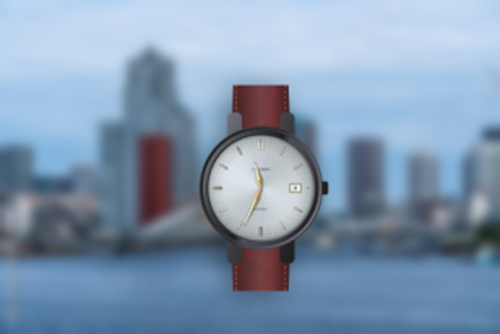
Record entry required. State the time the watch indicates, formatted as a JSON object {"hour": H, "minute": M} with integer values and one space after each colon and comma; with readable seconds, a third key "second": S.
{"hour": 11, "minute": 34}
